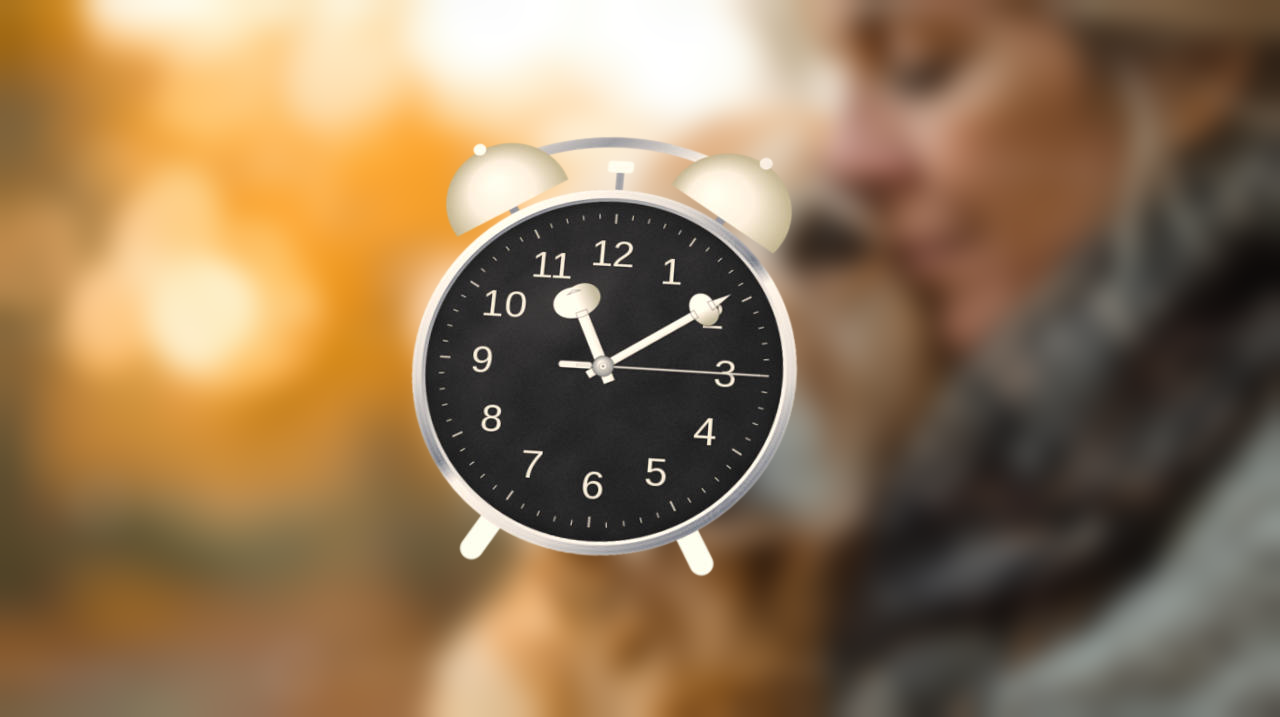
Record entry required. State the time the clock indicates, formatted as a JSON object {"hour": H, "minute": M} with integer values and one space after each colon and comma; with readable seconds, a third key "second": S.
{"hour": 11, "minute": 9, "second": 15}
